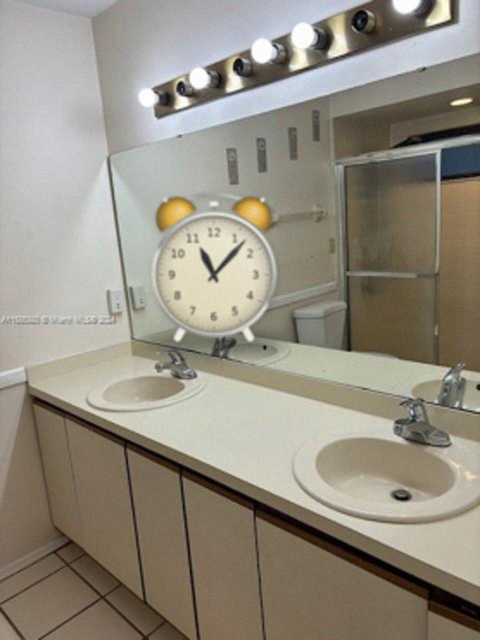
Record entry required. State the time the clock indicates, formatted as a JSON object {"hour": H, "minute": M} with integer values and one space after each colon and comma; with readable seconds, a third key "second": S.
{"hour": 11, "minute": 7}
